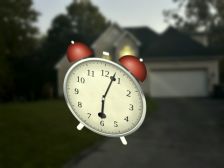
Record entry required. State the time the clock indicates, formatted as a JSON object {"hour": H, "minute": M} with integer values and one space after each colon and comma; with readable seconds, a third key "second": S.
{"hour": 6, "minute": 3}
